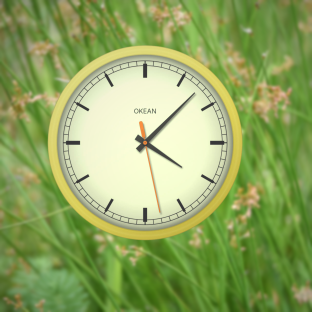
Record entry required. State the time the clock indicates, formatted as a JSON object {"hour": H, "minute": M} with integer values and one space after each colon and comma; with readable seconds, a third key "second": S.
{"hour": 4, "minute": 7, "second": 28}
